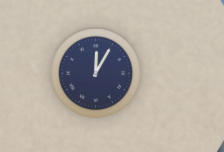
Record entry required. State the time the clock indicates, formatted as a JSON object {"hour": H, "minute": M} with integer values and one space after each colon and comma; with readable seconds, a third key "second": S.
{"hour": 12, "minute": 5}
